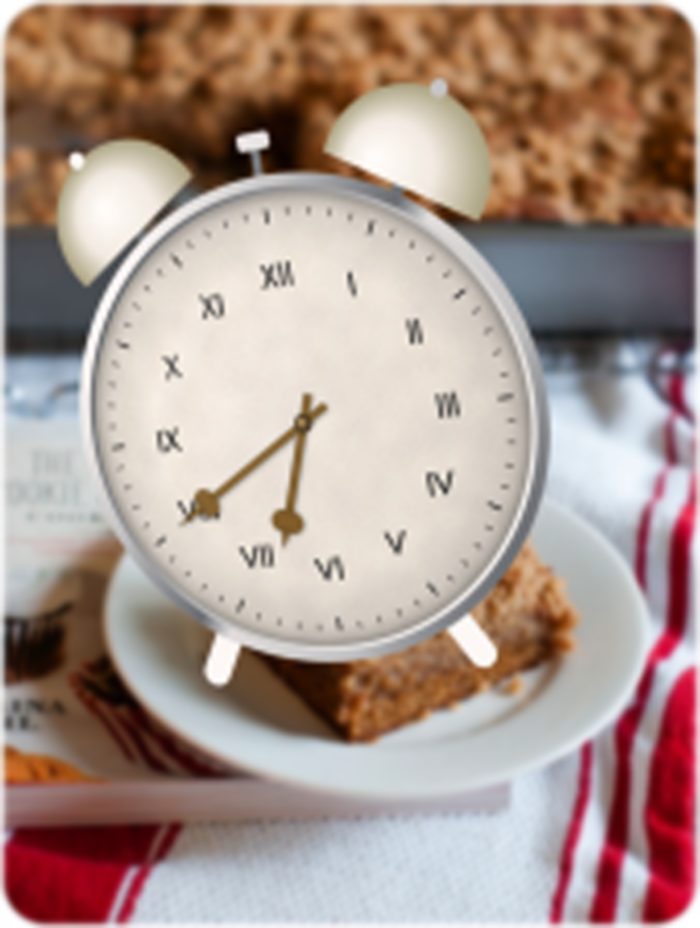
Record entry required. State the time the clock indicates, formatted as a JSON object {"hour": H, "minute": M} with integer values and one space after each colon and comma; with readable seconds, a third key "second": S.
{"hour": 6, "minute": 40}
